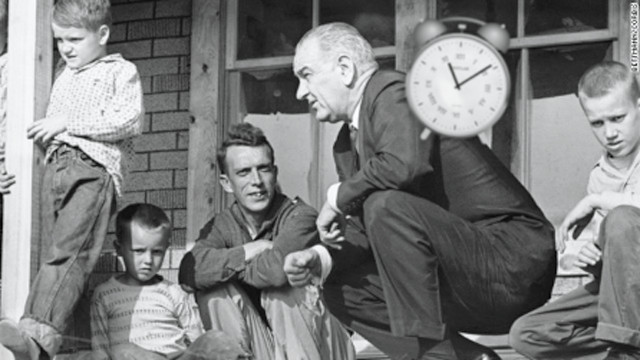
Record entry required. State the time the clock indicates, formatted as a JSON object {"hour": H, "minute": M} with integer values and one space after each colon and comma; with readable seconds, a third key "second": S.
{"hour": 11, "minute": 9}
